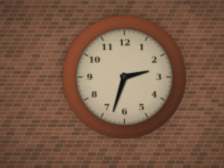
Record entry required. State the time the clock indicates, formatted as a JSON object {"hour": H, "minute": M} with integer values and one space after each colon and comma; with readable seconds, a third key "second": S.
{"hour": 2, "minute": 33}
